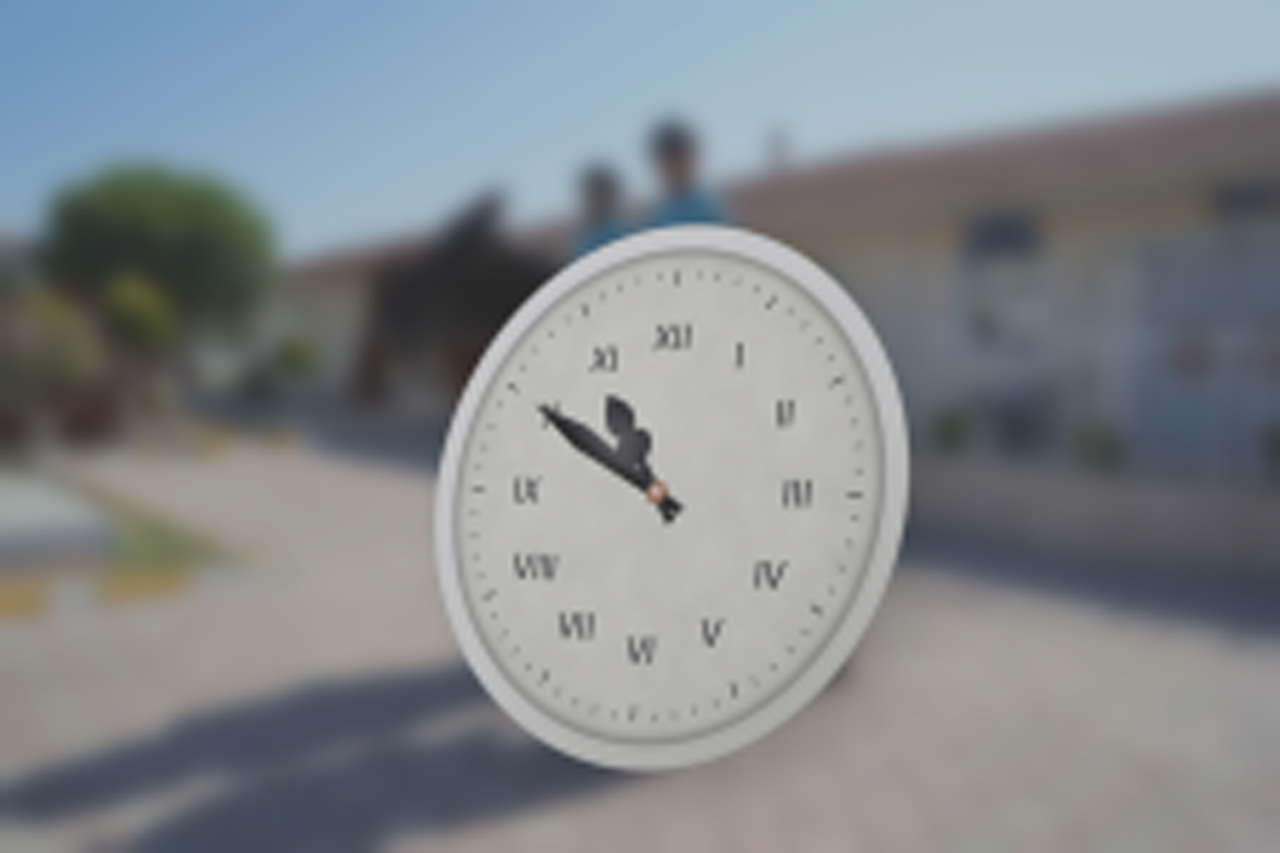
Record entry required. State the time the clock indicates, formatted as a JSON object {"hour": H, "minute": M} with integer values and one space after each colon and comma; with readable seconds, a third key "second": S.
{"hour": 10, "minute": 50}
